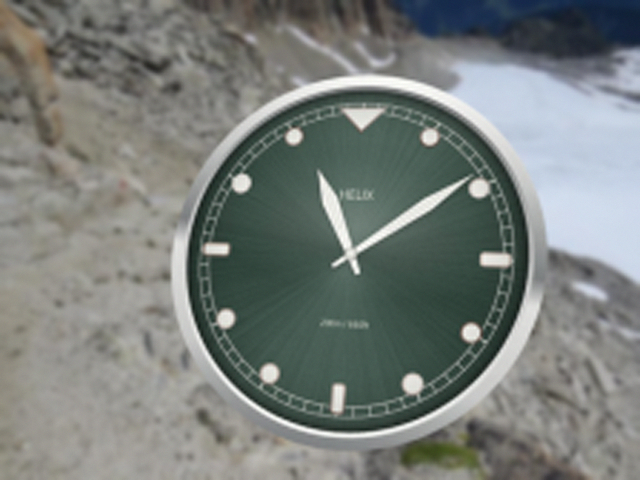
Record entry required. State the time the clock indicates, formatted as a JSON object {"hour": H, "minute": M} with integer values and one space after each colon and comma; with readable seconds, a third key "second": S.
{"hour": 11, "minute": 9}
